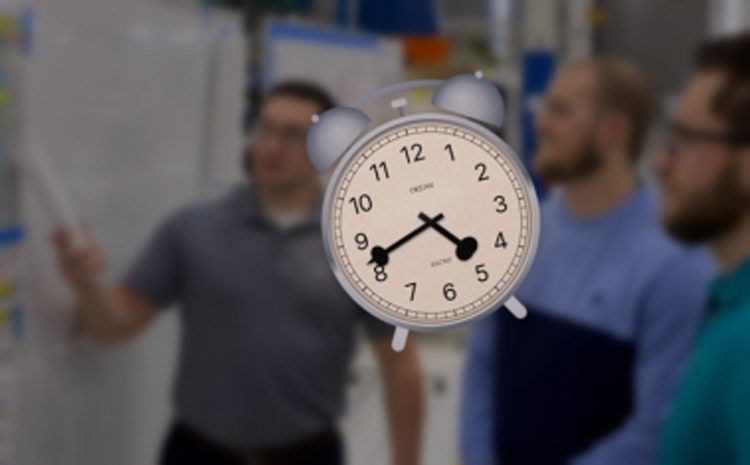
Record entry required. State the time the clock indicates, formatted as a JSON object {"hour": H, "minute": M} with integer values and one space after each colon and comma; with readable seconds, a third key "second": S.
{"hour": 4, "minute": 42}
